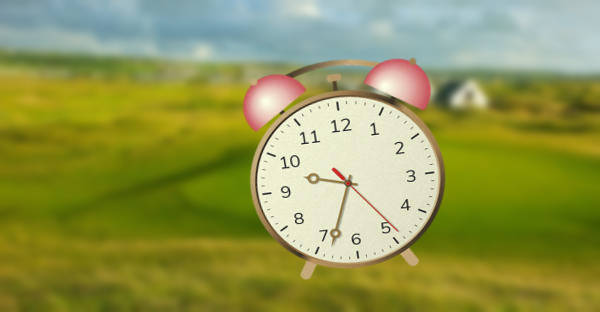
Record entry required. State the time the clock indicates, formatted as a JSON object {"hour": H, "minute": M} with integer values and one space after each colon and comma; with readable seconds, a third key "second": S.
{"hour": 9, "minute": 33, "second": 24}
